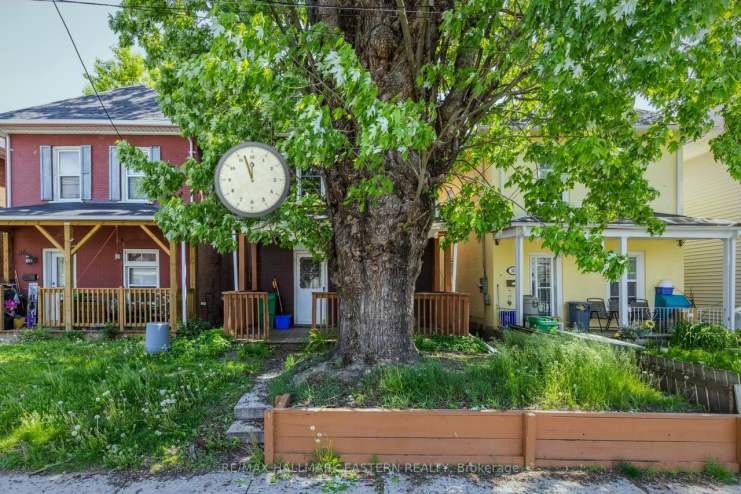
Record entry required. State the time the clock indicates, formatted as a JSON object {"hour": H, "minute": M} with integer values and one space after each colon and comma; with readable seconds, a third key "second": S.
{"hour": 11, "minute": 57}
